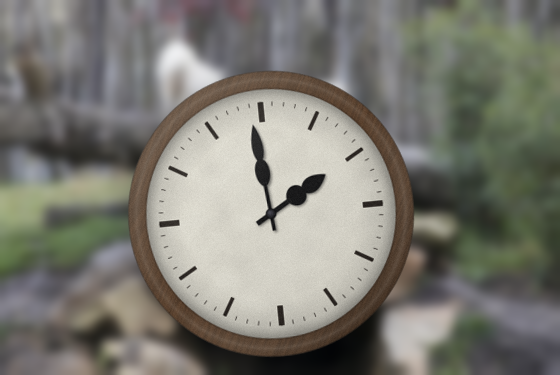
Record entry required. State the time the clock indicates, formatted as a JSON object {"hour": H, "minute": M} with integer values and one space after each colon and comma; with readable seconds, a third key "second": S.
{"hour": 1, "minute": 59}
